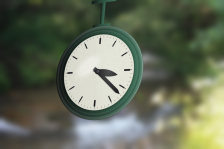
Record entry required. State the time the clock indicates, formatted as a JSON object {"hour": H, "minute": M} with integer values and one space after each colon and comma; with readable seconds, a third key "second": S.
{"hour": 3, "minute": 22}
